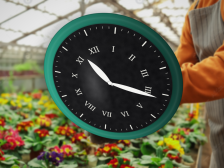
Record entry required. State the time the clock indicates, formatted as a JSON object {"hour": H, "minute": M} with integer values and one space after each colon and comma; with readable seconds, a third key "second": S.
{"hour": 11, "minute": 21}
